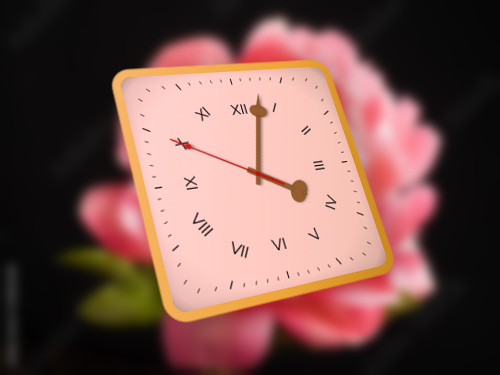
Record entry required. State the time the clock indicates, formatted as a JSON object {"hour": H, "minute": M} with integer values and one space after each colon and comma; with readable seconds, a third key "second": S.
{"hour": 4, "minute": 2, "second": 50}
